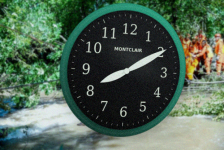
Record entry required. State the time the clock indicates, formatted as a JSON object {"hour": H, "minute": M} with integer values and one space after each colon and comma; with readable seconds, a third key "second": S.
{"hour": 8, "minute": 10}
